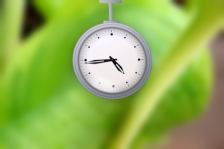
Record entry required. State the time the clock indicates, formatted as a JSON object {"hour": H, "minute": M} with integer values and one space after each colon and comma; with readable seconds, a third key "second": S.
{"hour": 4, "minute": 44}
